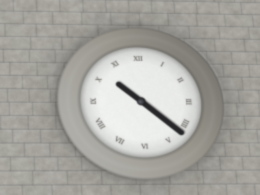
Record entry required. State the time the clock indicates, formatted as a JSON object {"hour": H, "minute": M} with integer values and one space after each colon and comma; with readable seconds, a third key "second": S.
{"hour": 10, "minute": 22}
